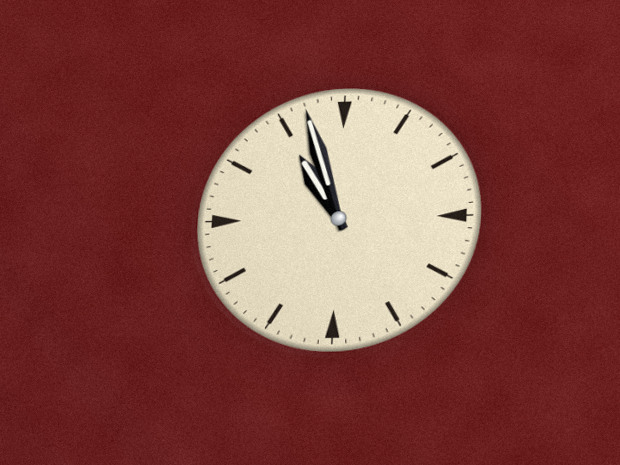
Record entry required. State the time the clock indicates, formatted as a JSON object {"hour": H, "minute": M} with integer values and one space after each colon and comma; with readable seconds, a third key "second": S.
{"hour": 10, "minute": 57}
